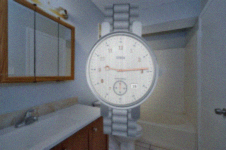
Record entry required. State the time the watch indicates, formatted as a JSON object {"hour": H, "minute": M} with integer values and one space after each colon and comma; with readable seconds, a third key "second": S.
{"hour": 9, "minute": 14}
